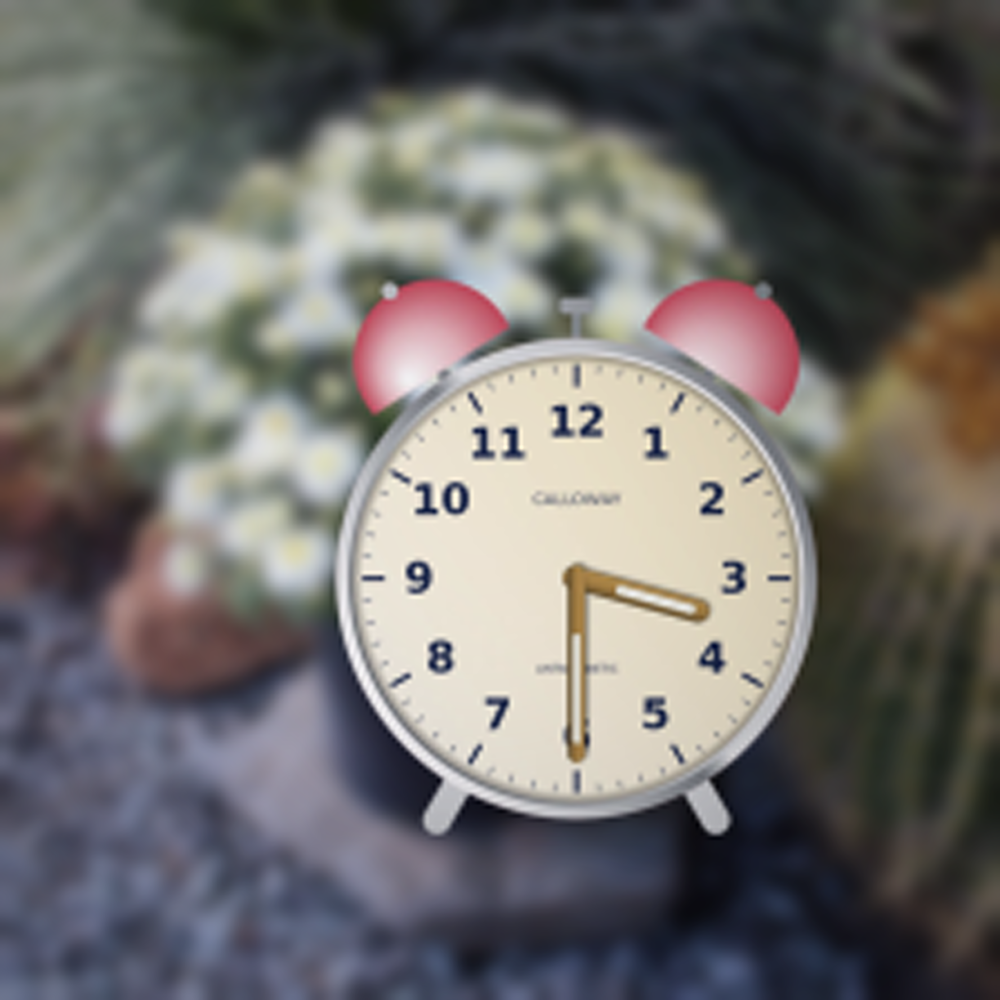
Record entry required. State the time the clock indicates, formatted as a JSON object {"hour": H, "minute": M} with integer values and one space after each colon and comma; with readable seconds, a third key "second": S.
{"hour": 3, "minute": 30}
